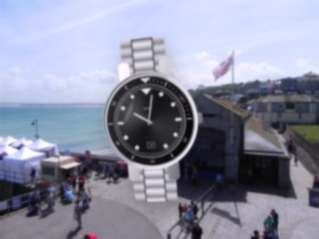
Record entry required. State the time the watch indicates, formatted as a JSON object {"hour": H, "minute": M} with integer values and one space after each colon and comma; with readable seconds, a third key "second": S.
{"hour": 10, "minute": 2}
